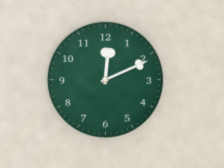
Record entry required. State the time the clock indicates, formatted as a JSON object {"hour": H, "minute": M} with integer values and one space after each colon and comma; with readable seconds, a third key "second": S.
{"hour": 12, "minute": 11}
